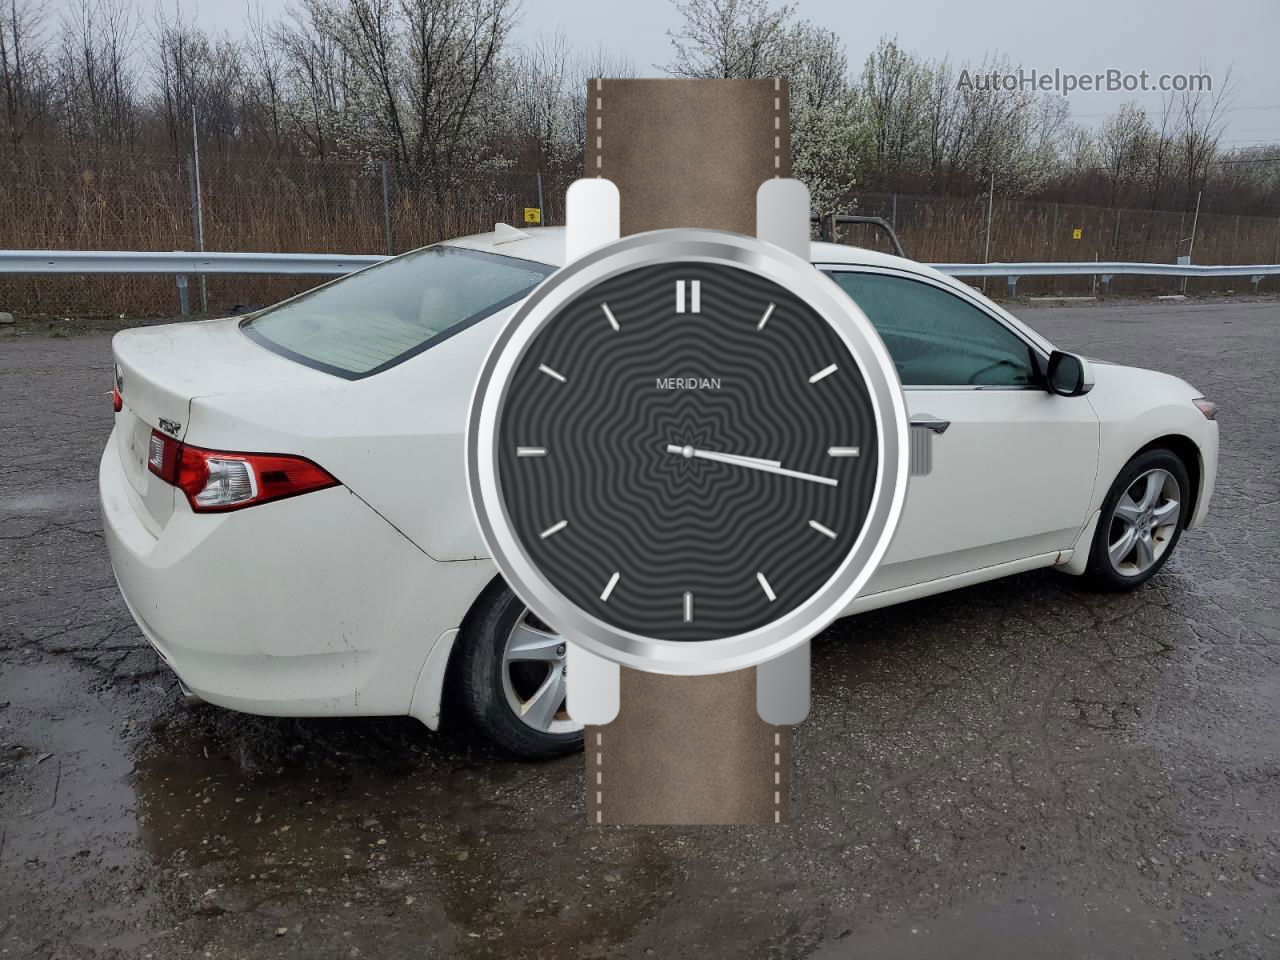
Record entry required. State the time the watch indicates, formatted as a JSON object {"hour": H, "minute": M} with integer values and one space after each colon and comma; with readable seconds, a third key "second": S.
{"hour": 3, "minute": 17}
